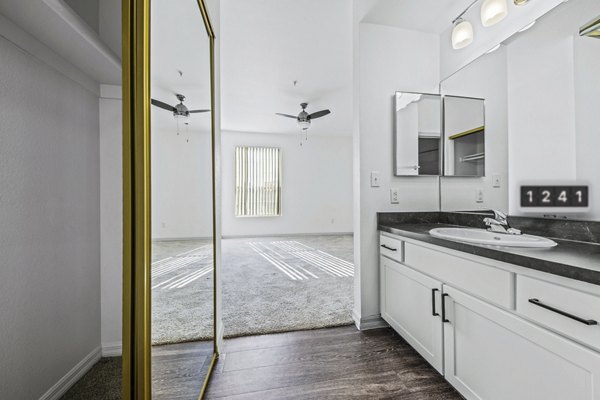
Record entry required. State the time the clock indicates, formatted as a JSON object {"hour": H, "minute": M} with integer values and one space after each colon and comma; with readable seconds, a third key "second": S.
{"hour": 12, "minute": 41}
